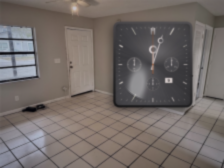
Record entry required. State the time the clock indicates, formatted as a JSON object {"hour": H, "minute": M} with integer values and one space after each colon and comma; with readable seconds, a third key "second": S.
{"hour": 12, "minute": 3}
